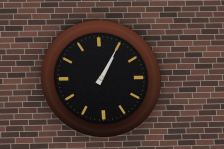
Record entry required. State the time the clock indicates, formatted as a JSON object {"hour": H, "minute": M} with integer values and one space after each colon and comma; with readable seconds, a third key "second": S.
{"hour": 1, "minute": 5}
